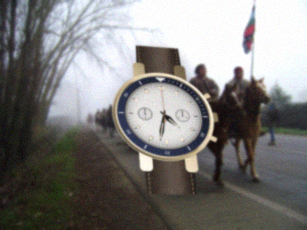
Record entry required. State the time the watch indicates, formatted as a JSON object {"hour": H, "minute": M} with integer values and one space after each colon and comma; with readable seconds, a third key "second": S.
{"hour": 4, "minute": 32}
